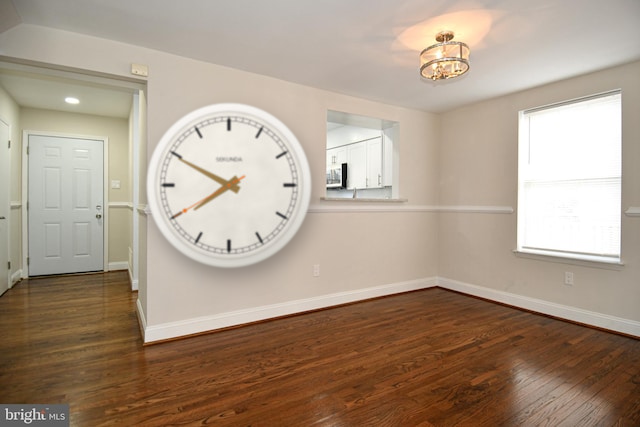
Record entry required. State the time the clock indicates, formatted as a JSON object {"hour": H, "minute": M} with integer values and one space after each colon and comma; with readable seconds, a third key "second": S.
{"hour": 7, "minute": 49, "second": 40}
